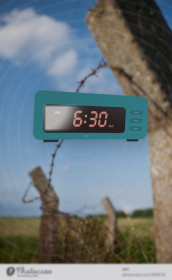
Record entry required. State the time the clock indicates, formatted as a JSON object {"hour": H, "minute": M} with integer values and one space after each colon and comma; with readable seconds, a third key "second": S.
{"hour": 6, "minute": 30}
